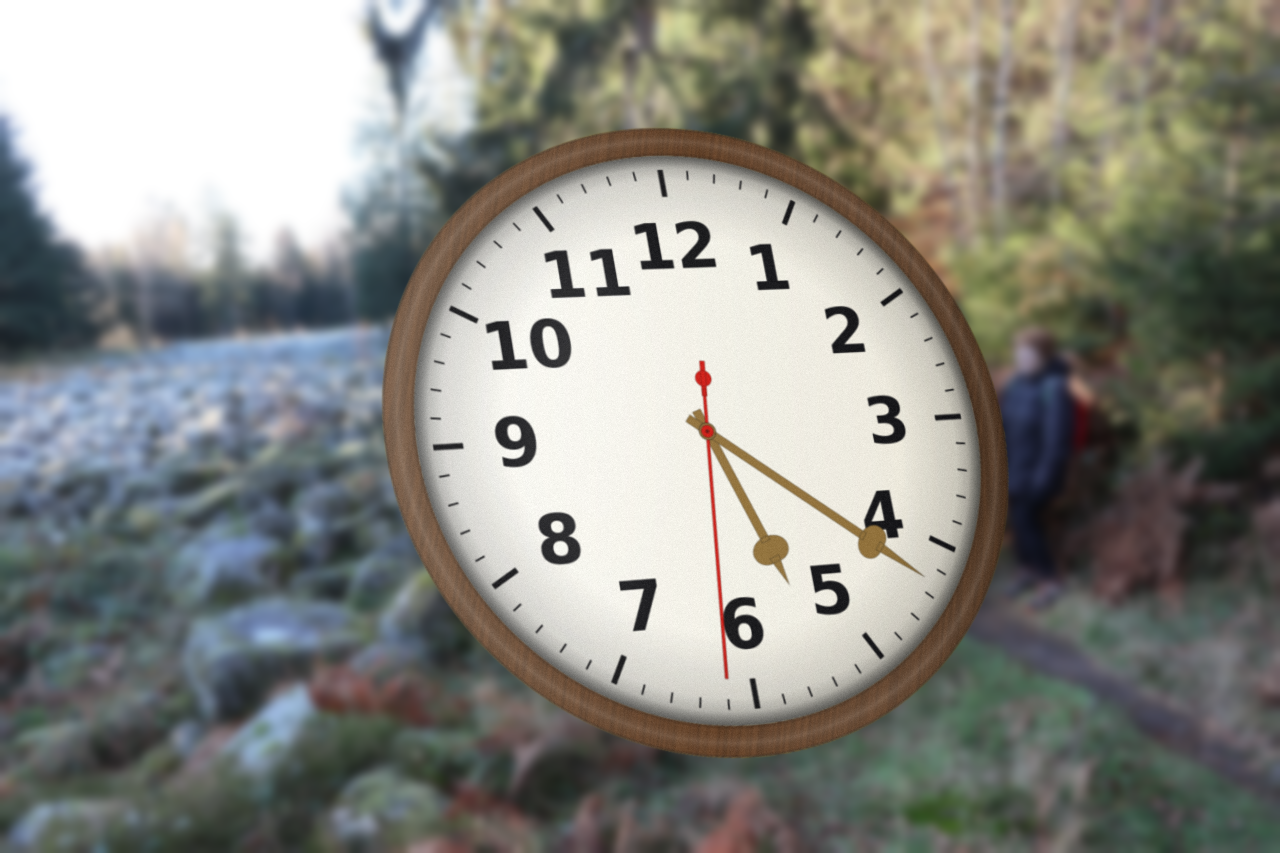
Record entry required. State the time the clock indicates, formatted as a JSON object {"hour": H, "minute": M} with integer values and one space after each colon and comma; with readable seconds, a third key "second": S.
{"hour": 5, "minute": 21, "second": 31}
